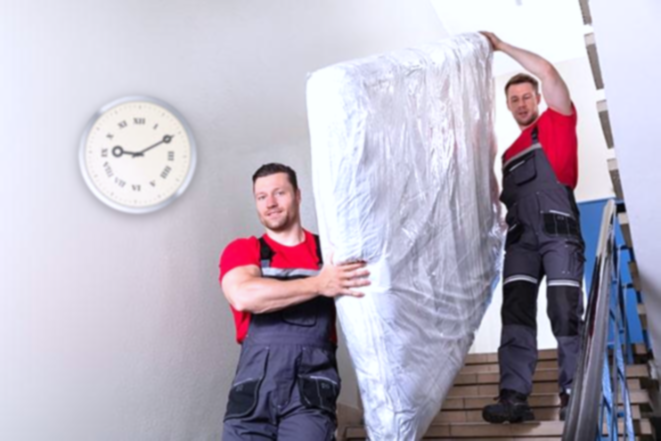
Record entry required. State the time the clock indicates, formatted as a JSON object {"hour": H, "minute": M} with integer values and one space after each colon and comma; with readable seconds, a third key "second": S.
{"hour": 9, "minute": 10}
